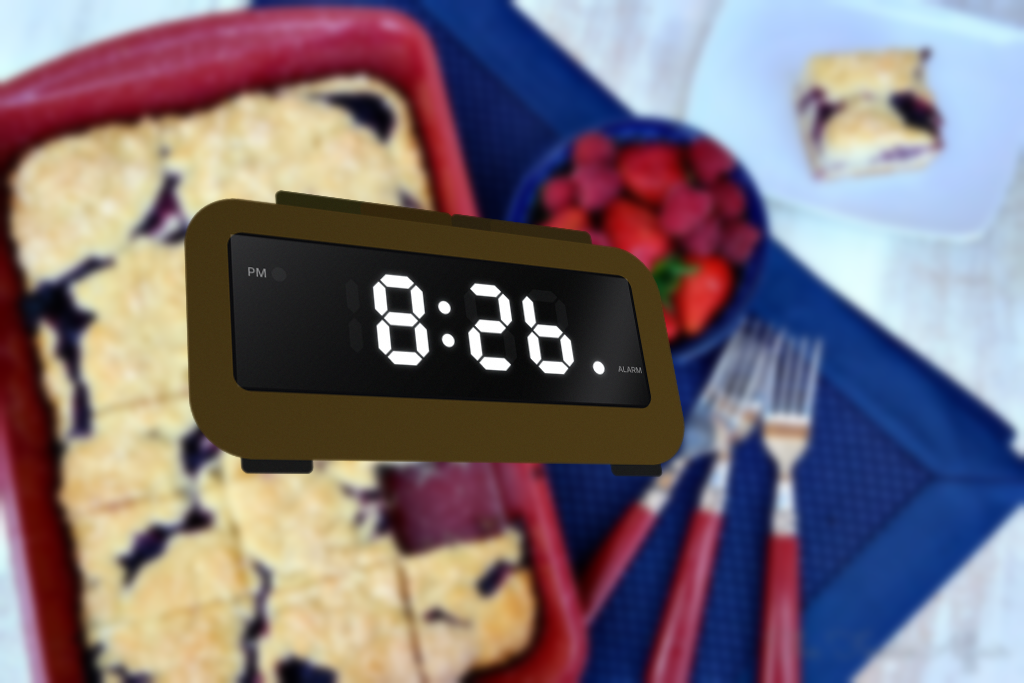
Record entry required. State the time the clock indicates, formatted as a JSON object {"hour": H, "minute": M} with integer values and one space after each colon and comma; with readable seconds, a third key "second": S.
{"hour": 8, "minute": 26}
